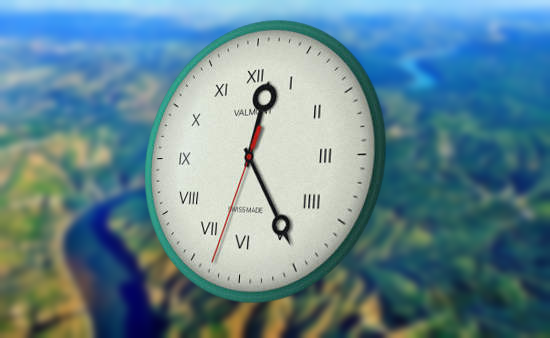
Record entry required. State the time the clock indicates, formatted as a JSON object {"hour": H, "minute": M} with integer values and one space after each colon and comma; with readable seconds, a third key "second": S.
{"hour": 12, "minute": 24, "second": 33}
